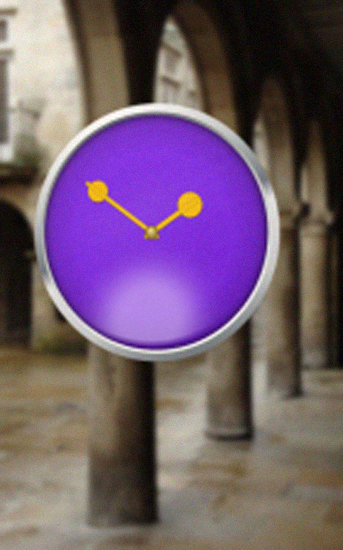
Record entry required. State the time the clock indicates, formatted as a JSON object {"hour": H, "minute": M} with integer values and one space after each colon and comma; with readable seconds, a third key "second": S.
{"hour": 1, "minute": 51}
